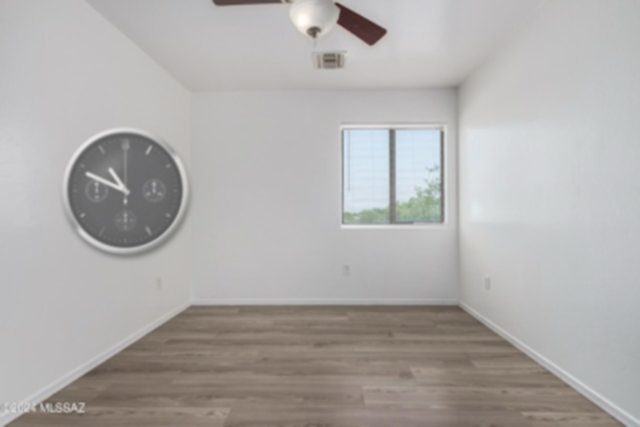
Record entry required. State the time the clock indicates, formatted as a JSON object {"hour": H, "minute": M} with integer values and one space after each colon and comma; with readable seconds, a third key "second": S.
{"hour": 10, "minute": 49}
